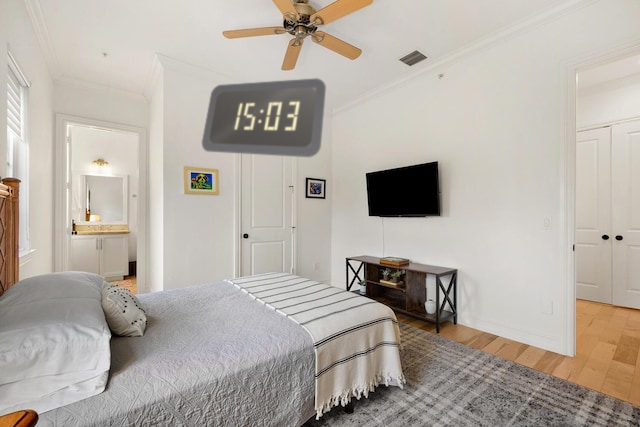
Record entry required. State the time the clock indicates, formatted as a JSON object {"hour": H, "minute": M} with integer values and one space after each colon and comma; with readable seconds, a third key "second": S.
{"hour": 15, "minute": 3}
